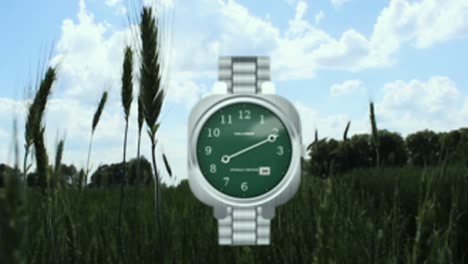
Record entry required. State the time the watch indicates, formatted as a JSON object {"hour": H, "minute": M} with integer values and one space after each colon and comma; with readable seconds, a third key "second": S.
{"hour": 8, "minute": 11}
